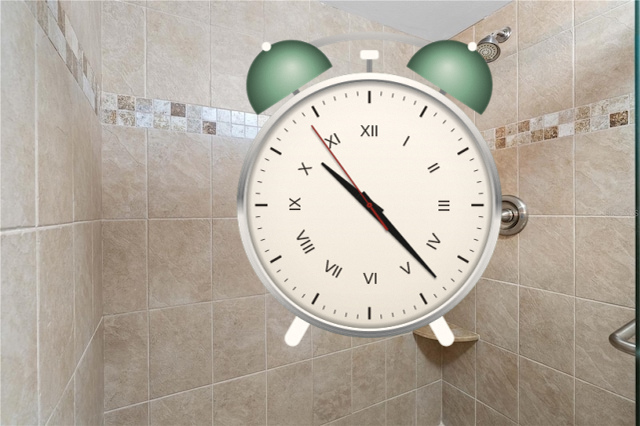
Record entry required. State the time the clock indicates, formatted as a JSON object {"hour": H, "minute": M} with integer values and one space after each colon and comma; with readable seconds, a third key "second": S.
{"hour": 10, "minute": 22, "second": 54}
